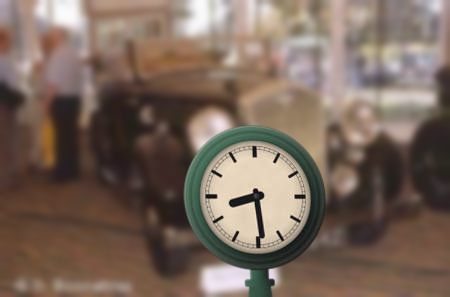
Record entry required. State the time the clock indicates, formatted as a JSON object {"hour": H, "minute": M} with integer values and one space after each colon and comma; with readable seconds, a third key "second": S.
{"hour": 8, "minute": 29}
